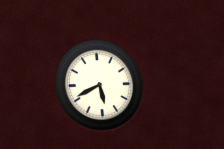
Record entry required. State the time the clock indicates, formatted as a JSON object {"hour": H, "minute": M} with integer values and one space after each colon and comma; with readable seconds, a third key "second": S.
{"hour": 5, "minute": 41}
